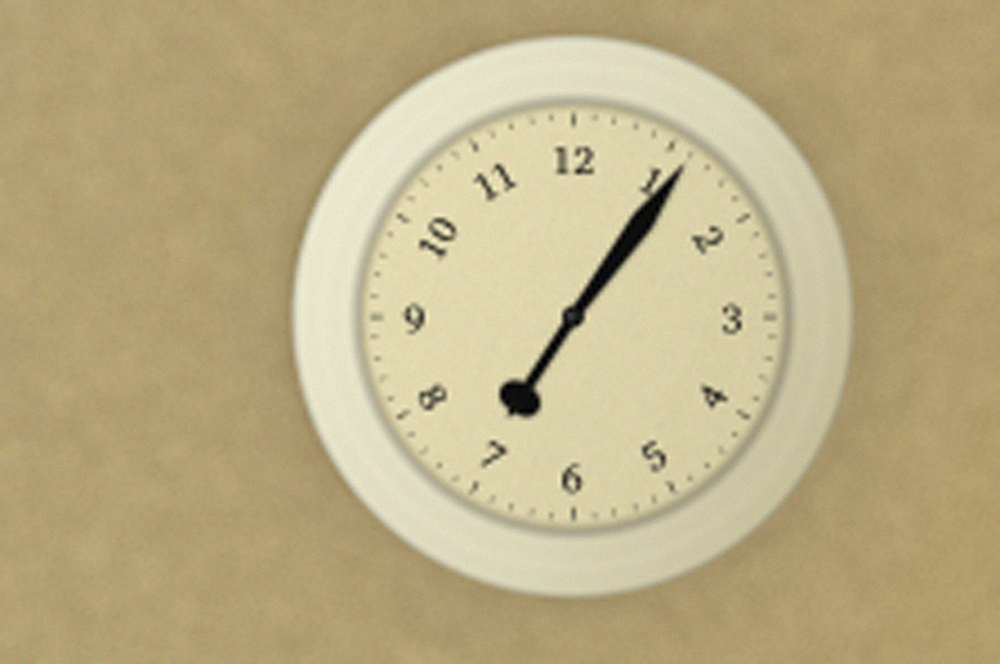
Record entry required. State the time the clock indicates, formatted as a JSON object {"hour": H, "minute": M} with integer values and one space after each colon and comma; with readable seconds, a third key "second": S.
{"hour": 7, "minute": 6}
